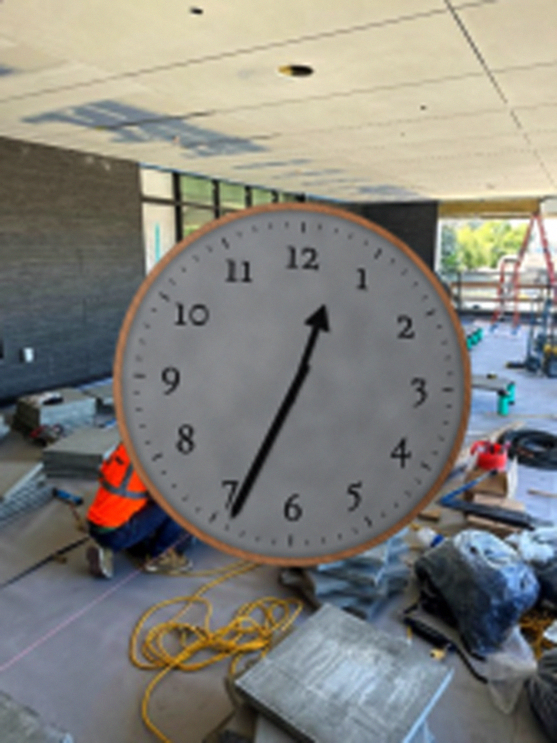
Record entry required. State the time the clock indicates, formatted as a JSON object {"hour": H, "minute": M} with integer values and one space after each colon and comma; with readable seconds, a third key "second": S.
{"hour": 12, "minute": 34}
